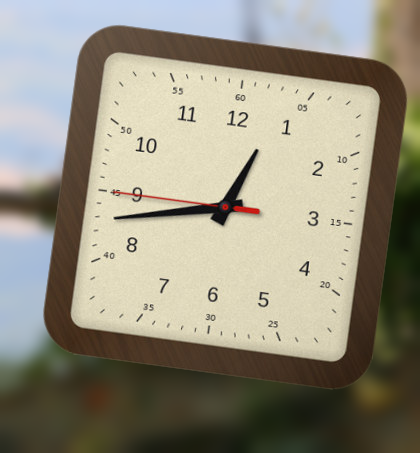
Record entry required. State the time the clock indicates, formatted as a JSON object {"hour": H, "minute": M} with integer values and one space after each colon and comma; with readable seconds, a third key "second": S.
{"hour": 12, "minute": 42, "second": 45}
